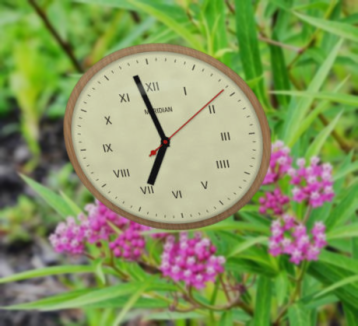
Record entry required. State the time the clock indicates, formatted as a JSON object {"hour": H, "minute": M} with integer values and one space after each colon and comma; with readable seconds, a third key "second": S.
{"hour": 6, "minute": 58, "second": 9}
